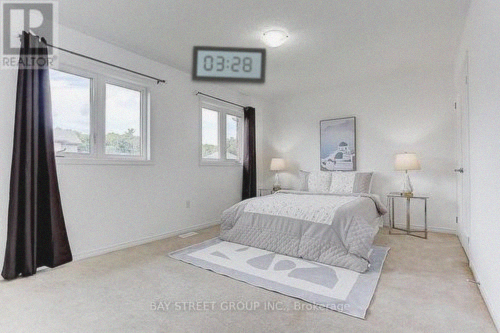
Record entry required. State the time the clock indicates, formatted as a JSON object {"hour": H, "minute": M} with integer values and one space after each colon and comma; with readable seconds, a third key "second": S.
{"hour": 3, "minute": 28}
